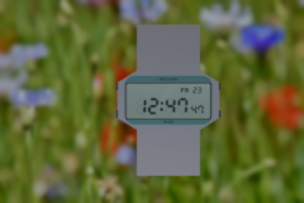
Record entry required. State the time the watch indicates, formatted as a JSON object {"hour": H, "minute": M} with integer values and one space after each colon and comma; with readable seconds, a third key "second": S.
{"hour": 12, "minute": 47, "second": 47}
